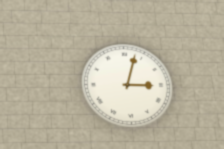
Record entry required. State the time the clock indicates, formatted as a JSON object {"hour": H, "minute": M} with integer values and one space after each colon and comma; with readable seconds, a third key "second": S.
{"hour": 3, "minute": 3}
